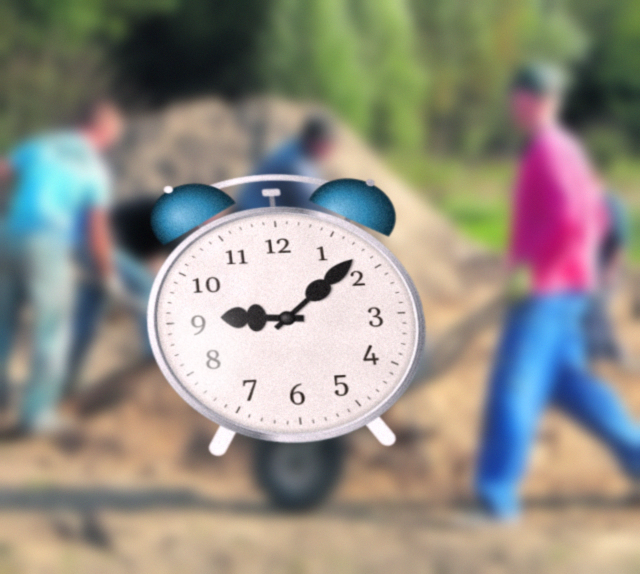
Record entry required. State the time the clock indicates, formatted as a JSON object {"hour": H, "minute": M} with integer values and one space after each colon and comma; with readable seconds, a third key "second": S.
{"hour": 9, "minute": 8}
